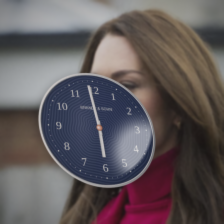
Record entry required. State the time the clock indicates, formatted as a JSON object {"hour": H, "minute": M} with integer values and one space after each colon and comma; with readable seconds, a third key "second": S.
{"hour": 5, "minute": 59}
